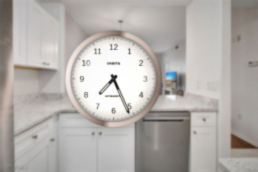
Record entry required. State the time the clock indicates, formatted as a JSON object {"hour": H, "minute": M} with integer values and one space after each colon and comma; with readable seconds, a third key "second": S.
{"hour": 7, "minute": 26}
